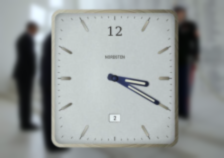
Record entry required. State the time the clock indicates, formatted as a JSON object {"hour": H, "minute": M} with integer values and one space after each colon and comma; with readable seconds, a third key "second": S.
{"hour": 3, "minute": 20}
